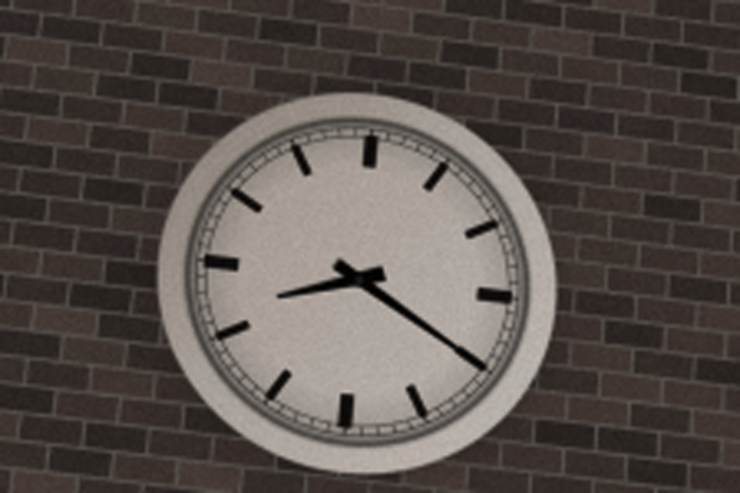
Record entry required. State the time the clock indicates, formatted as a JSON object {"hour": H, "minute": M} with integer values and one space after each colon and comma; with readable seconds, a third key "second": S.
{"hour": 8, "minute": 20}
